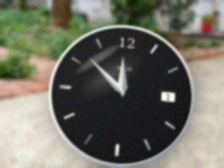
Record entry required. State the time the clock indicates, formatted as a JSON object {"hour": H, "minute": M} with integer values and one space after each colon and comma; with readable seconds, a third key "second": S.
{"hour": 11, "minute": 52}
